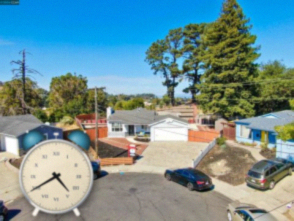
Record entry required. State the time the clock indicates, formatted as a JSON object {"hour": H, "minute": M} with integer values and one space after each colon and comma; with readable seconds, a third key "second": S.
{"hour": 4, "minute": 40}
